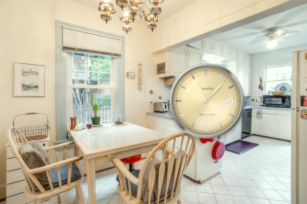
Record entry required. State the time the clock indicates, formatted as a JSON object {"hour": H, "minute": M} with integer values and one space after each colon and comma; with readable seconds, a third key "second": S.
{"hour": 11, "minute": 7}
